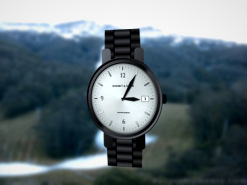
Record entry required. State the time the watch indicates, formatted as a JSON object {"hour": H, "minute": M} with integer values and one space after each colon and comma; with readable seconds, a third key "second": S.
{"hour": 3, "minute": 5}
